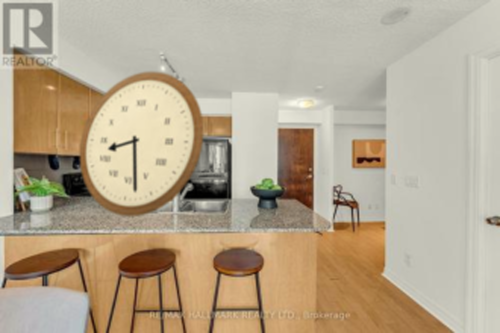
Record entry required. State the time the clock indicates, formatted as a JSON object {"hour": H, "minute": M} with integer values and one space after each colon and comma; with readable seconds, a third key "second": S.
{"hour": 8, "minute": 28}
